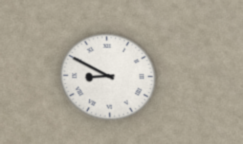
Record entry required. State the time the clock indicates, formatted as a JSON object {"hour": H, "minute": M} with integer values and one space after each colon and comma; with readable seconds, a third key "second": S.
{"hour": 8, "minute": 50}
